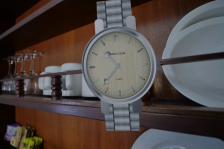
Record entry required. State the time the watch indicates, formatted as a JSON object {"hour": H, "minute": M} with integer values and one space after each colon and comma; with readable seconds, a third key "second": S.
{"hour": 10, "minute": 37}
